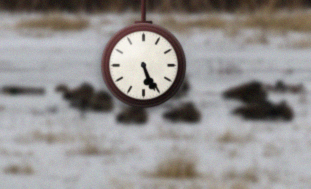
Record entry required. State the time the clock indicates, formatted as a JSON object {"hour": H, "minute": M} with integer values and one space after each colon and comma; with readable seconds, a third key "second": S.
{"hour": 5, "minute": 26}
